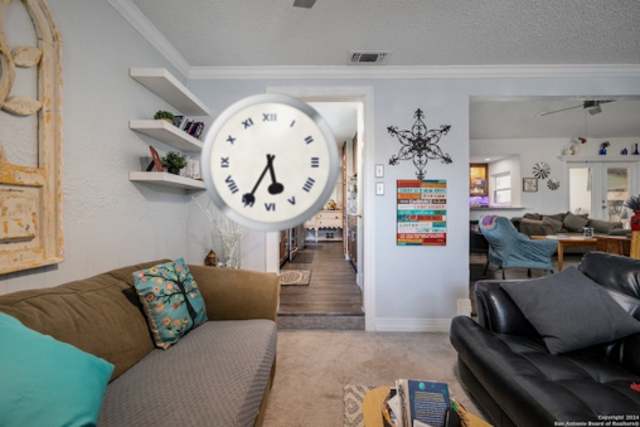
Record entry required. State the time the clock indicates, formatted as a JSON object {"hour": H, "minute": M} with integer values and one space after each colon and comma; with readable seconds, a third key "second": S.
{"hour": 5, "minute": 35}
